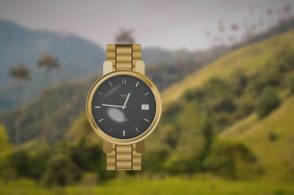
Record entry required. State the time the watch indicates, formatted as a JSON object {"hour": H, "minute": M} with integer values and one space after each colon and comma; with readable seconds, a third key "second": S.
{"hour": 12, "minute": 46}
